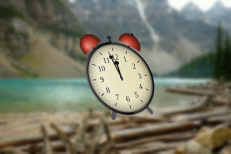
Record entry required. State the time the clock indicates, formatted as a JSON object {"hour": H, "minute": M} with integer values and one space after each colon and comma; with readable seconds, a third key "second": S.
{"hour": 11, "minute": 58}
